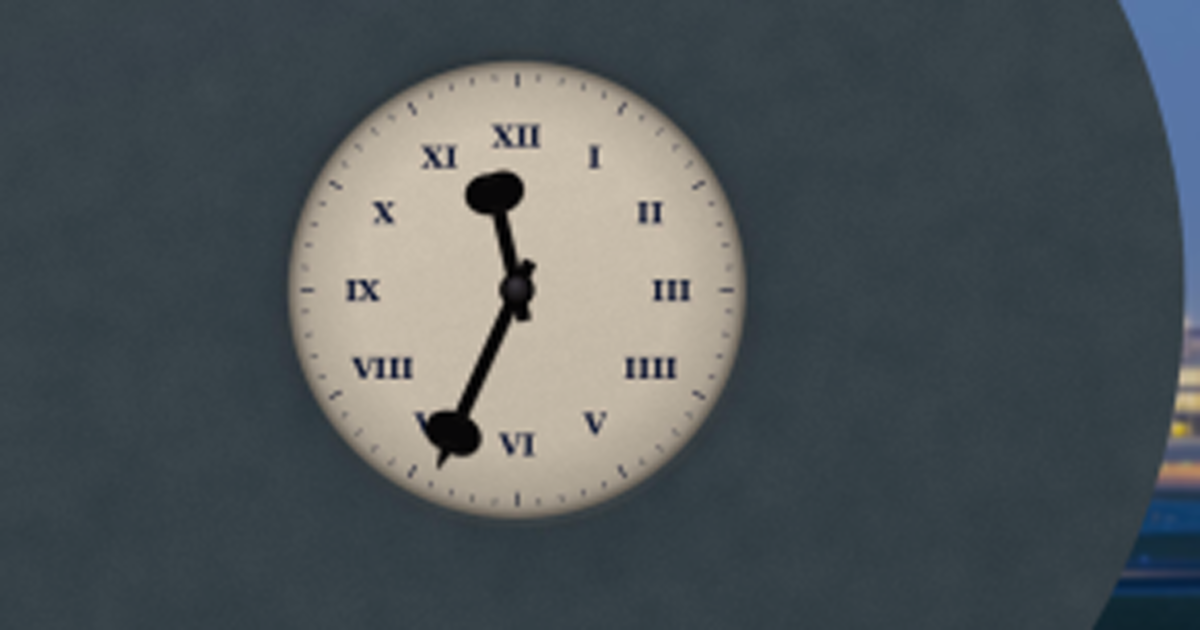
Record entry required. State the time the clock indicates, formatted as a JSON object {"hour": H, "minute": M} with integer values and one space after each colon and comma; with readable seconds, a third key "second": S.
{"hour": 11, "minute": 34}
